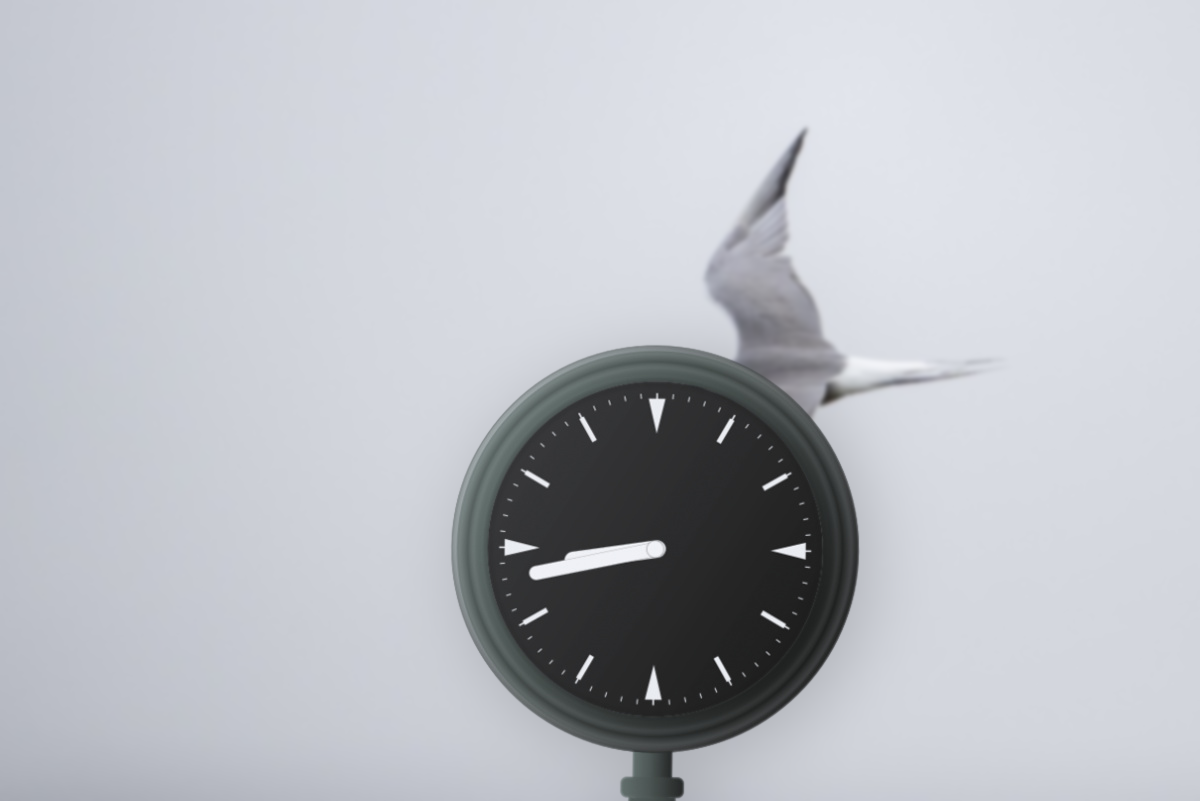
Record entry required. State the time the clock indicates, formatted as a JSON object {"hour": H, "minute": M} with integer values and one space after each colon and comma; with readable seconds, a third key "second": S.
{"hour": 8, "minute": 43}
